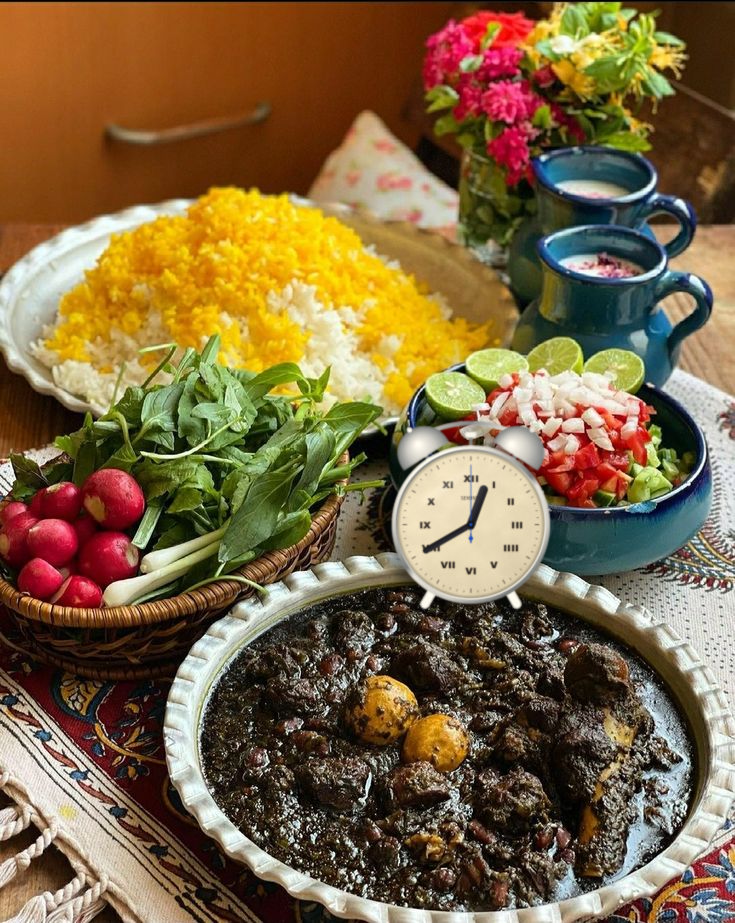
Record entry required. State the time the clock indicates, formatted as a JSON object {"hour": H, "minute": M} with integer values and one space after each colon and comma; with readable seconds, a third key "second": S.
{"hour": 12, "minute": 40, "second": 0}
